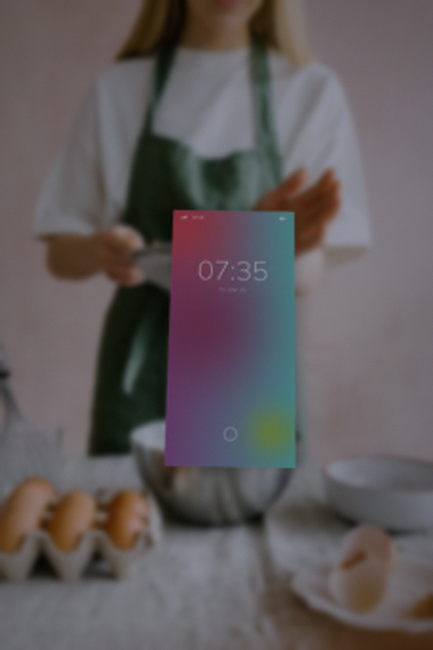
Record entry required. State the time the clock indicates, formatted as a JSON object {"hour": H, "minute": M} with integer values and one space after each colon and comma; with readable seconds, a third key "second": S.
{"hour": 7, "minute": 35}
